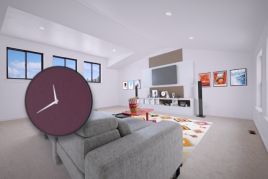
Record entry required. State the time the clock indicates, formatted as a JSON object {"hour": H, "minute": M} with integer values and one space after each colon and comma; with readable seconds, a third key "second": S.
{"hour": 11, "minute": 40}
